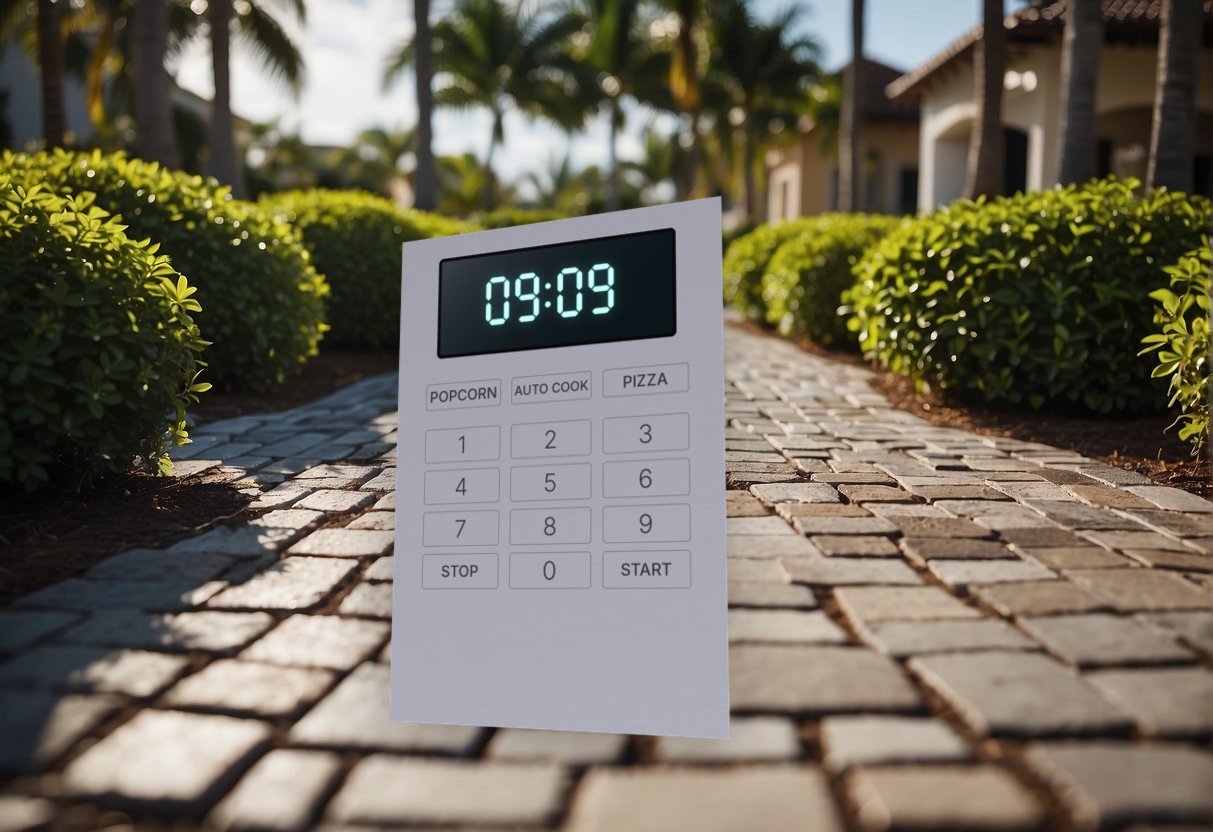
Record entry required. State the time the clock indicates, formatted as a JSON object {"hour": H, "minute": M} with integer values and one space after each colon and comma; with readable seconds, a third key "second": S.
{"hour": 9, "minute": 9}
